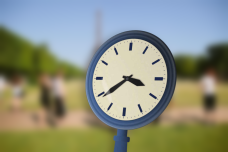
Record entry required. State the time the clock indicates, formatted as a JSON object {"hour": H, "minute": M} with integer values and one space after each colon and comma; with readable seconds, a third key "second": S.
{"hour": 3, "minute": 39}
